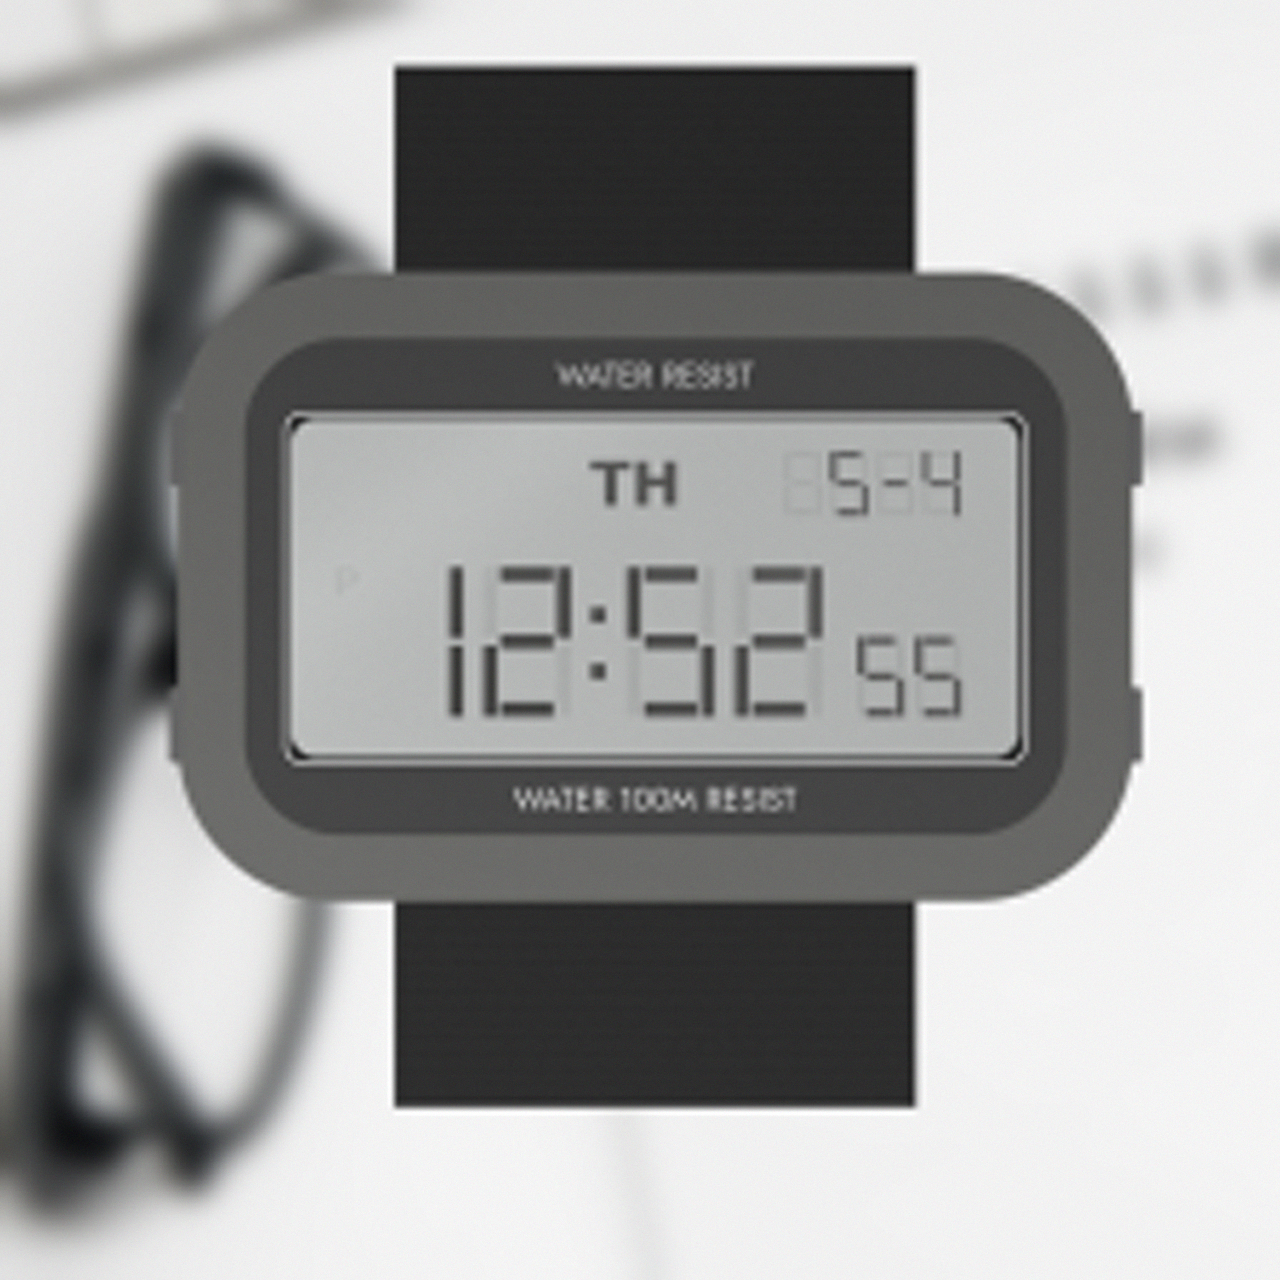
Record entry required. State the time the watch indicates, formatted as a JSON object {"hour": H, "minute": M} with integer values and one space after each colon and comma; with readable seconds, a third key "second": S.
{"hour": 12, "minute": 52, "second": 55}
